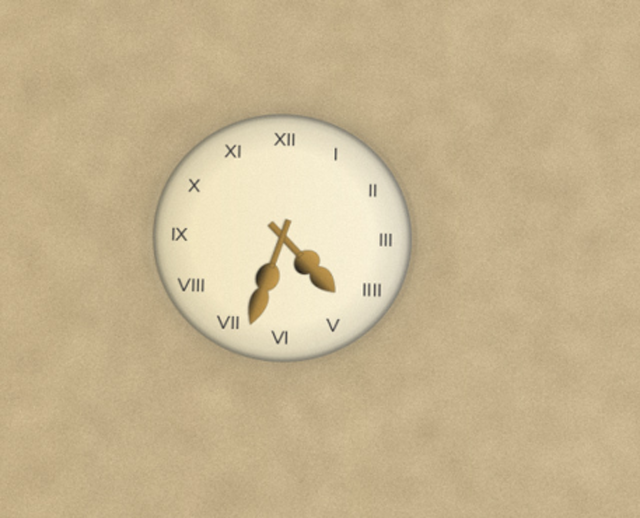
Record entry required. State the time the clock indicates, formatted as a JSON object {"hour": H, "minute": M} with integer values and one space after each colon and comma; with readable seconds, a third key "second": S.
{"hour": 4, "minute": 33}
